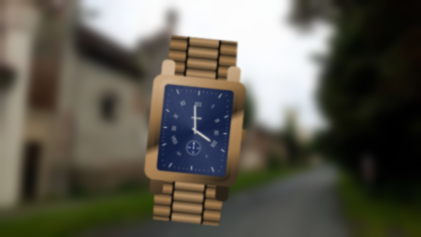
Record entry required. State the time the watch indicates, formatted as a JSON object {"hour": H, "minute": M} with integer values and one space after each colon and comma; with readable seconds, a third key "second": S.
{"hour": 3, "minute": 59}
